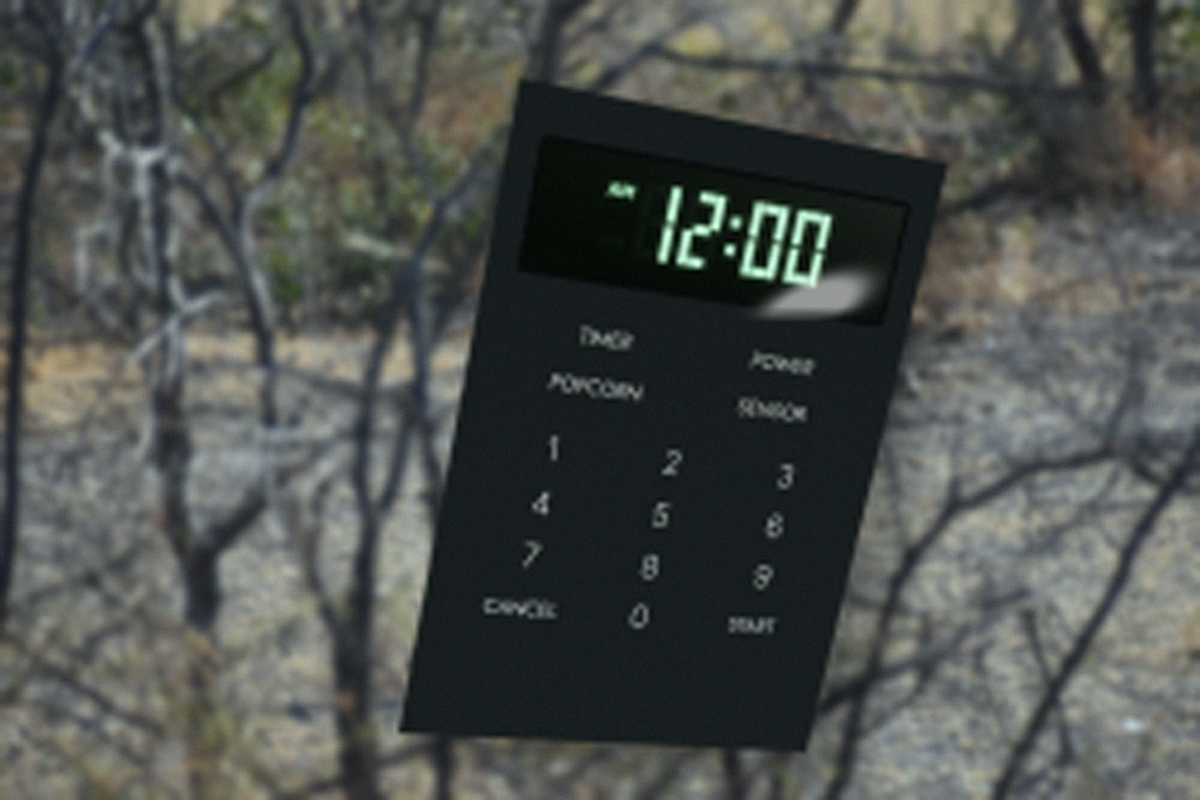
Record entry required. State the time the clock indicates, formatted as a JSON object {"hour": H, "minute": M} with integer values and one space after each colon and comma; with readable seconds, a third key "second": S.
{"hour": 12, "minute": 0}
